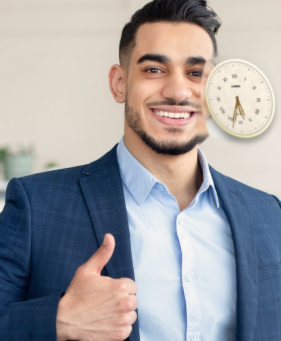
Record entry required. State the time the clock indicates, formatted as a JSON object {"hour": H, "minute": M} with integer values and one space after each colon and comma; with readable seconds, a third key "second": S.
{"hour": 5, "minute": 33}
